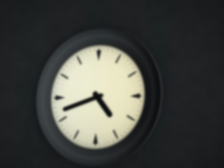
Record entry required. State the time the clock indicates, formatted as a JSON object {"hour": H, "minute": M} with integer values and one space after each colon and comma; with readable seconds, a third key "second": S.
{"hour": 4, "minute": 42}
